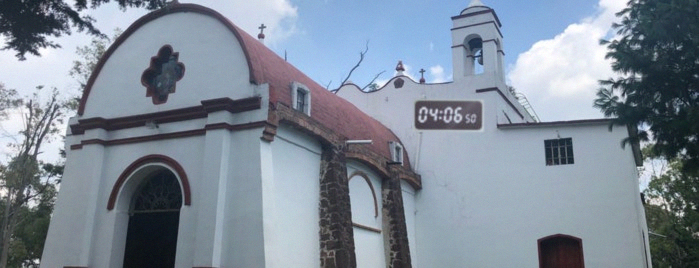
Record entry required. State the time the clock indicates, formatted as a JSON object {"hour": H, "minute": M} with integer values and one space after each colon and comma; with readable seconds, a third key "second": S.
{"hour": 4, "minute": 6}
